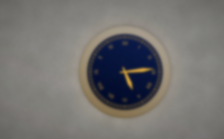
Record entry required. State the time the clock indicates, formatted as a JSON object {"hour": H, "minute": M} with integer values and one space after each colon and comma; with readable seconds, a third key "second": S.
{"hour": 5, "minute": 14}
